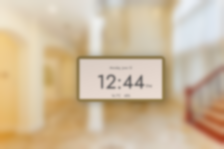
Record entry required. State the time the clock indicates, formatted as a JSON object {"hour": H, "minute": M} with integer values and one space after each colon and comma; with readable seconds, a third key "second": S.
{"hour": 12, "minute": 44}
